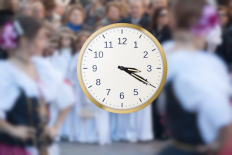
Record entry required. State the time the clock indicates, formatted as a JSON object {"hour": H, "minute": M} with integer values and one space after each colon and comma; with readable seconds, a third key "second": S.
{"hour": 3, "minute": 20}
